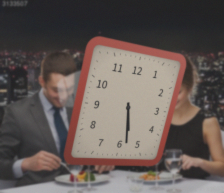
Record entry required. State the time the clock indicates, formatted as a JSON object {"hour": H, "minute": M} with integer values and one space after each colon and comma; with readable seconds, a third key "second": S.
{"hour": 5, "minute": 28}
